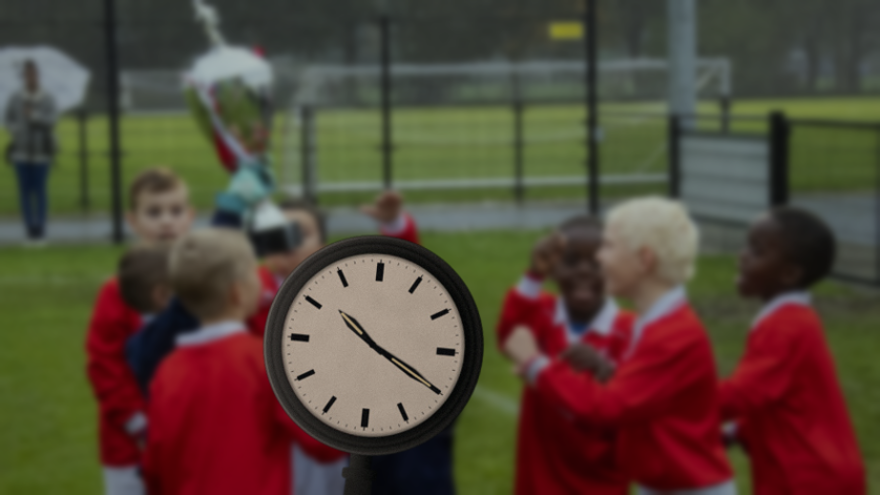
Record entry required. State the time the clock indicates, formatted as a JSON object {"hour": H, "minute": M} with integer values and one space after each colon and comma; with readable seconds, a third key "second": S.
{"hour": 10, "minute": 20}
